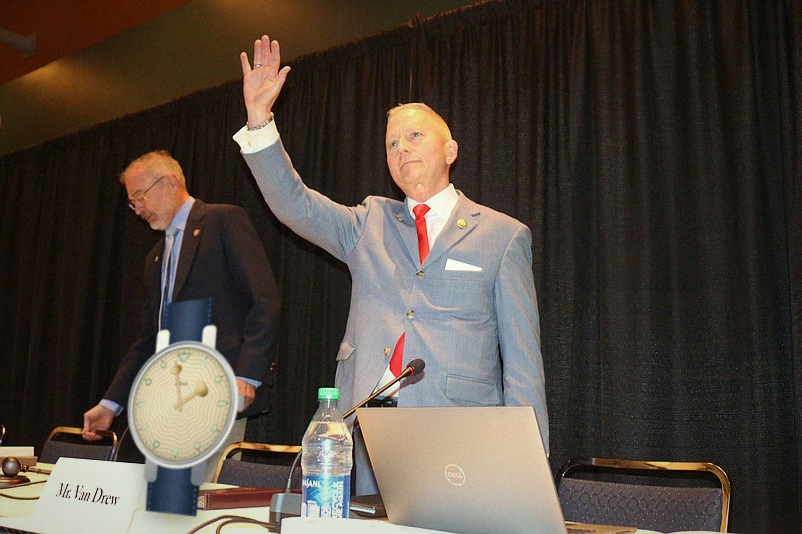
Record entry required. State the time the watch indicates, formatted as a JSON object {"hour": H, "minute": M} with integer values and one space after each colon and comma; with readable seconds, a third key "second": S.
{"hour": 1, "minute": 58}
